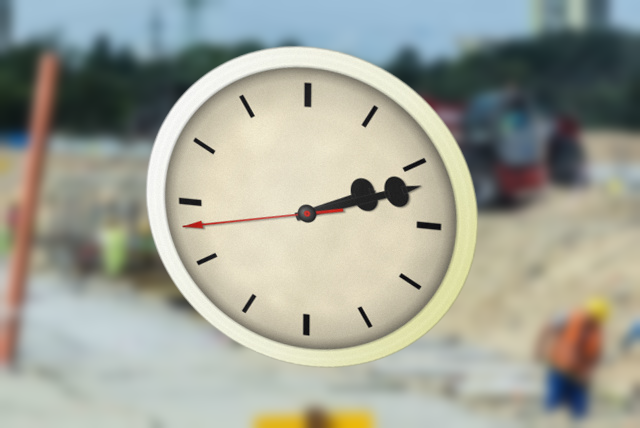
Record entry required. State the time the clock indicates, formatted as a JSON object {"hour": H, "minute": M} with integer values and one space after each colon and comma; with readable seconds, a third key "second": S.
{"hour": 2, "minute": 11, "second": 43}
